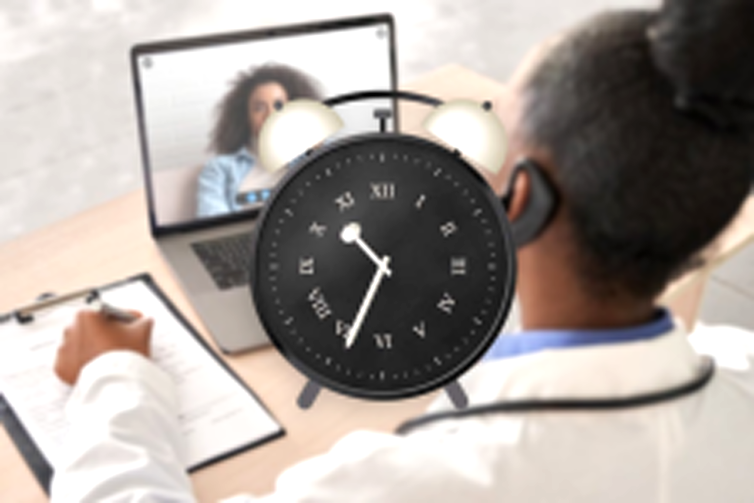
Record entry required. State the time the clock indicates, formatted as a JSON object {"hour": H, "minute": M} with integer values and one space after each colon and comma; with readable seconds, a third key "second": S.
{"hour": 10, "minute": 34}
